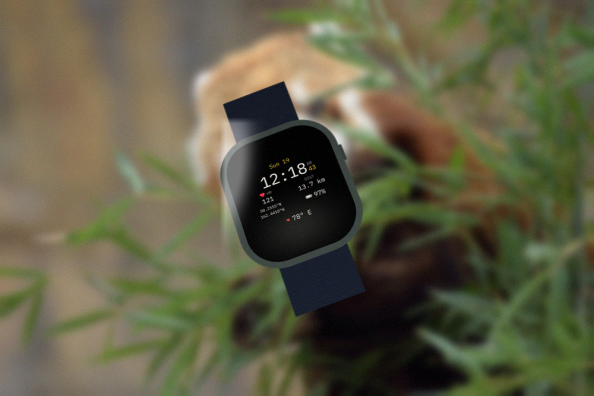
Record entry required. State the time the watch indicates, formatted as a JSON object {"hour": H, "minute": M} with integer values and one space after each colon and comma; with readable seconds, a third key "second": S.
{"hour": 12, "minute": 18}
